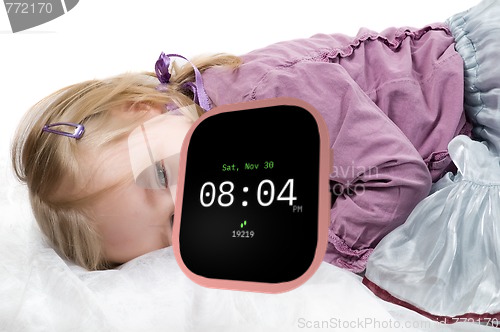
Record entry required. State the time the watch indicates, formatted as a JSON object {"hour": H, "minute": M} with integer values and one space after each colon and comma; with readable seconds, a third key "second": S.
{"hour": 8, "minute": 4}
